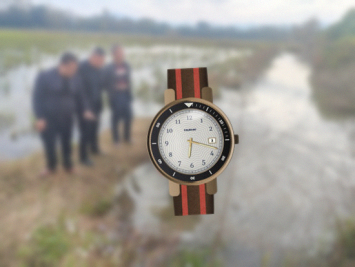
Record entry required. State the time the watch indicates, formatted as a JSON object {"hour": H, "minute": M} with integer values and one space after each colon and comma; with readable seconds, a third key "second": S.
{"hour": 6, "minute": 18}
